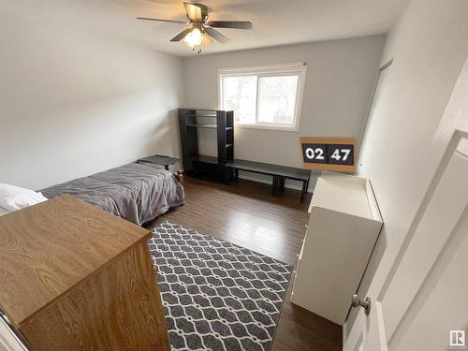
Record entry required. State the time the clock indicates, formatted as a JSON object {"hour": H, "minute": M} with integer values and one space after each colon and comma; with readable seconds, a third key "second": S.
{"hour": 2, "minute": 47}
